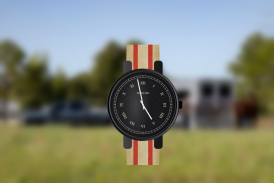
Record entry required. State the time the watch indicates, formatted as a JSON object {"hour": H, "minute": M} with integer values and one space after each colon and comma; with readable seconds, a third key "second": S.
{"hour": 4, "minute": 58}
